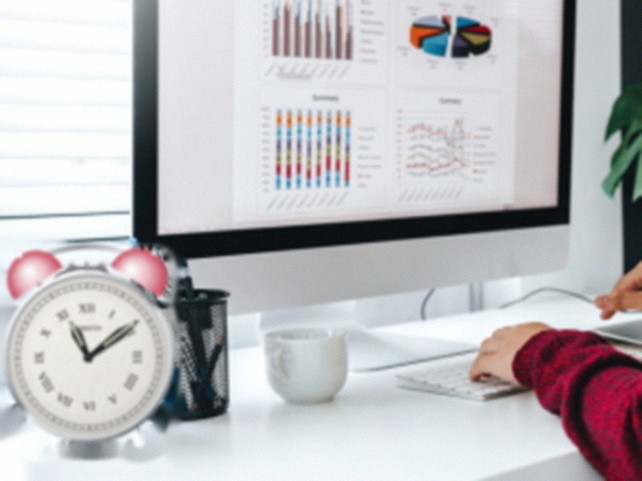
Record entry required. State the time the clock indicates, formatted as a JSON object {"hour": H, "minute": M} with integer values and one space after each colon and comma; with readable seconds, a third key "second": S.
{"hour": 11, "minute": 9}
